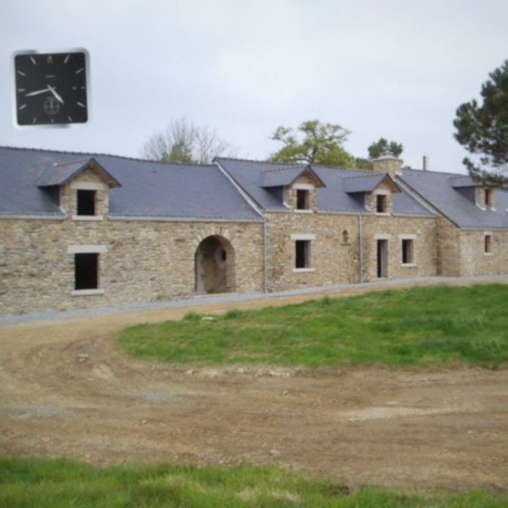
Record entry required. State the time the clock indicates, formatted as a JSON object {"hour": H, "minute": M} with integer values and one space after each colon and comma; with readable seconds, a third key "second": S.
{"hour": 4, "minute": 43}
